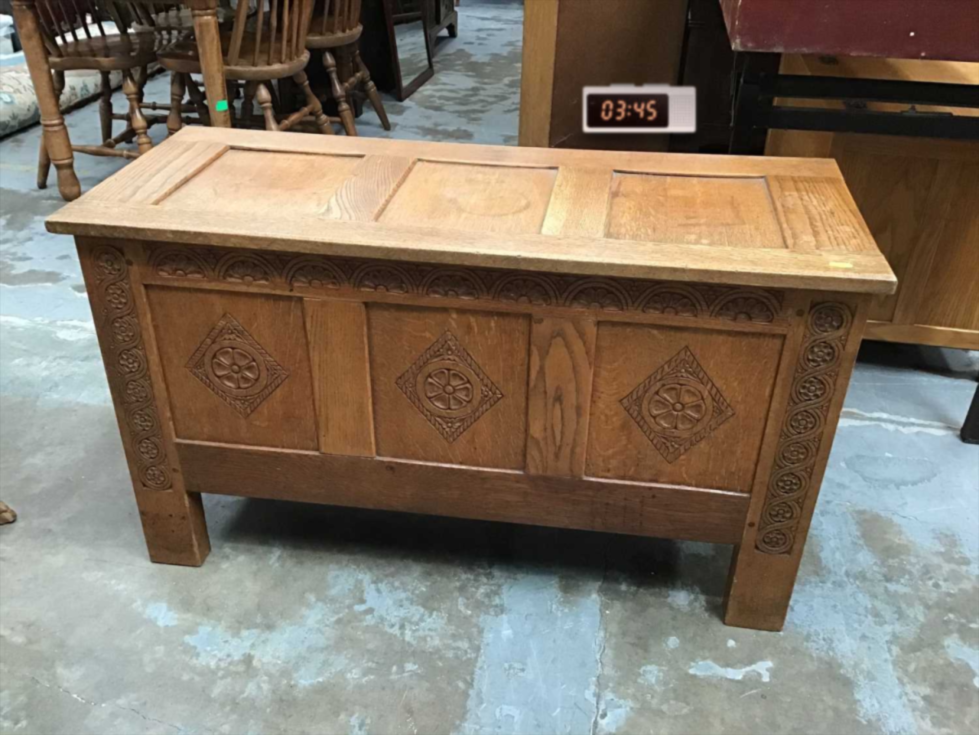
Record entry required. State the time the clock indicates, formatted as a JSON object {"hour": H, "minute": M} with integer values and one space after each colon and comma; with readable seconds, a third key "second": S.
{"hour": 3, "minute": 45}
